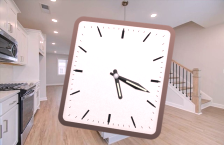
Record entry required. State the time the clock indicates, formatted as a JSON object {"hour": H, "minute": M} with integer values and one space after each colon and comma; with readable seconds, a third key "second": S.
{"hour": 5, "minute": 18}
